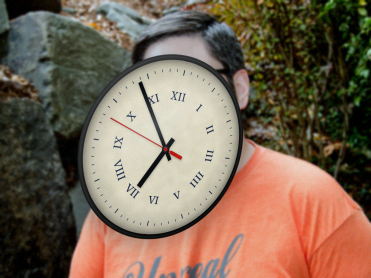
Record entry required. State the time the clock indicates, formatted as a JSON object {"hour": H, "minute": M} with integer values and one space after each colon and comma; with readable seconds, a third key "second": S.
{"hour": 6, "minute": 53, "second": 48}
